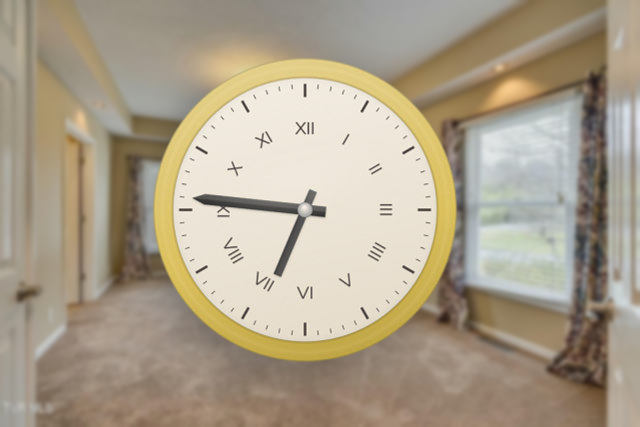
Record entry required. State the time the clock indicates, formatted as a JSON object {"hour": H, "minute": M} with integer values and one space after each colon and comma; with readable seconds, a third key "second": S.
{"hour": 6, "minute": 46}
